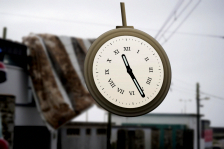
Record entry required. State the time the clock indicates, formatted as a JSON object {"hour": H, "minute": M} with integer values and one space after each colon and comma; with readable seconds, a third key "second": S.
{"hour": 11, "minute": 26}
